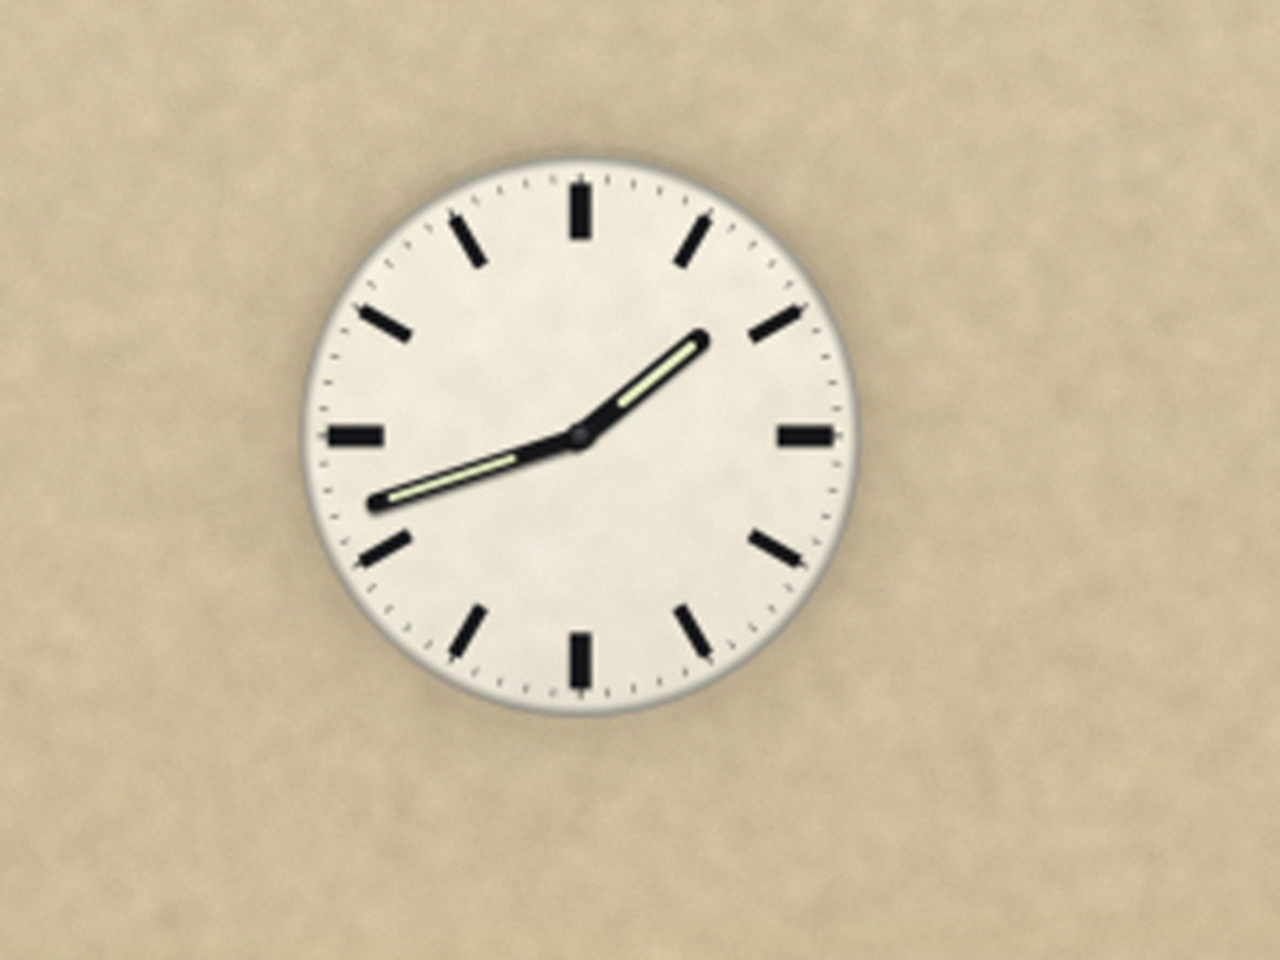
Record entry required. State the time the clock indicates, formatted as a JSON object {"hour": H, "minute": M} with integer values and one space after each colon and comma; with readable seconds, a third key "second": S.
{"hour": 1, "minute": 42}
